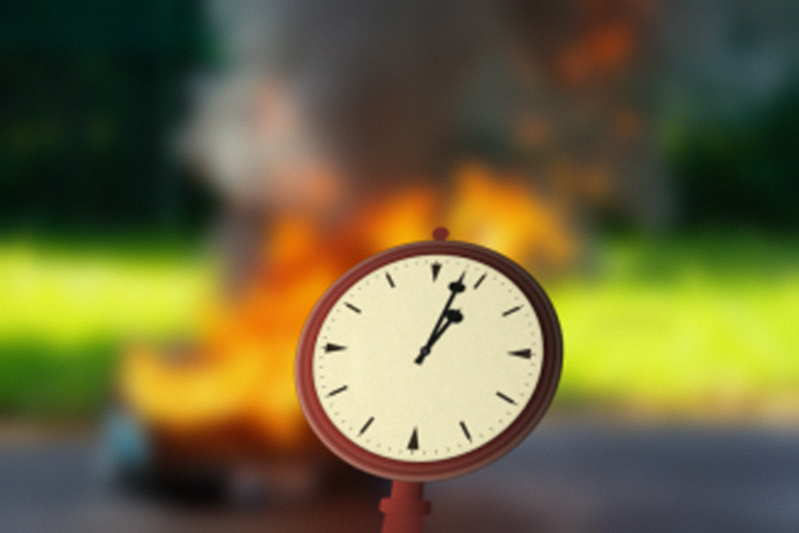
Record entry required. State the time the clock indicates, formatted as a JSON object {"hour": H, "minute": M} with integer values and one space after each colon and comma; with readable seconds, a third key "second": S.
{"hour": 1, "minute": 3}
